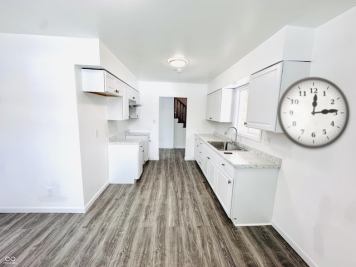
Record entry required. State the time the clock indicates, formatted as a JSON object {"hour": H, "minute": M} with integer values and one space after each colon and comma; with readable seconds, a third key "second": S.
{"hour": 12, "minute": 14}
